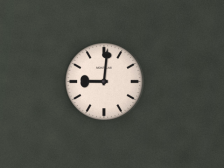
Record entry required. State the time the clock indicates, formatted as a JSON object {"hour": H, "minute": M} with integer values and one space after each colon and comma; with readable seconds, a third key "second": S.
{"hour": 9, "minute": 1}
